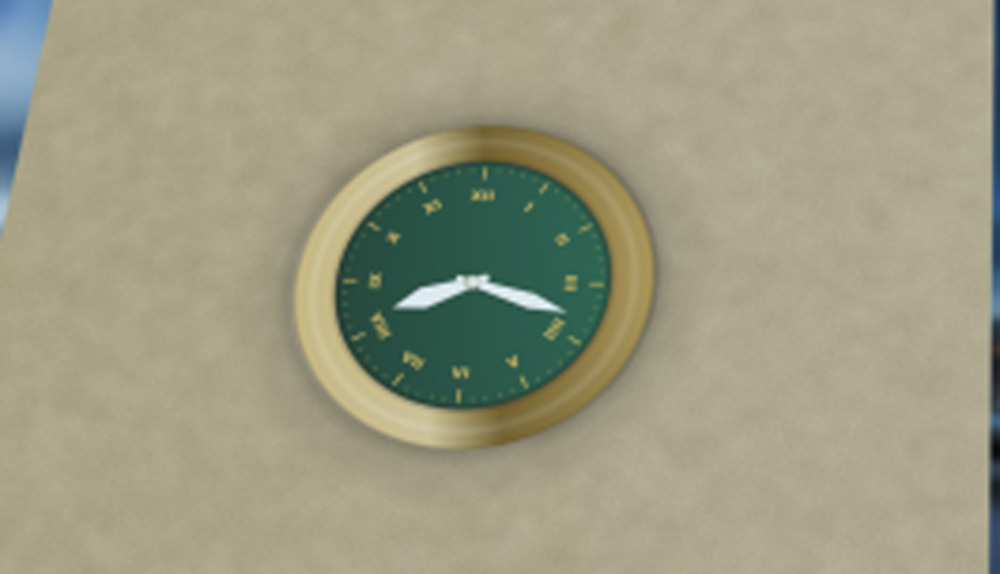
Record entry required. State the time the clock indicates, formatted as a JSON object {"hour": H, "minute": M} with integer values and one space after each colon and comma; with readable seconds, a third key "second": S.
{"hour": 8, "minute": 18}
